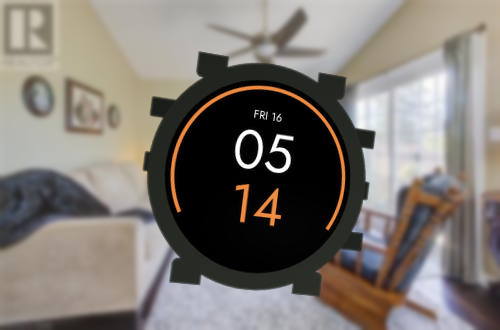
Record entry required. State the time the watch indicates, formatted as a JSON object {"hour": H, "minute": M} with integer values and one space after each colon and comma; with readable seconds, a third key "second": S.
{"hour": 5, "minute": 14}
